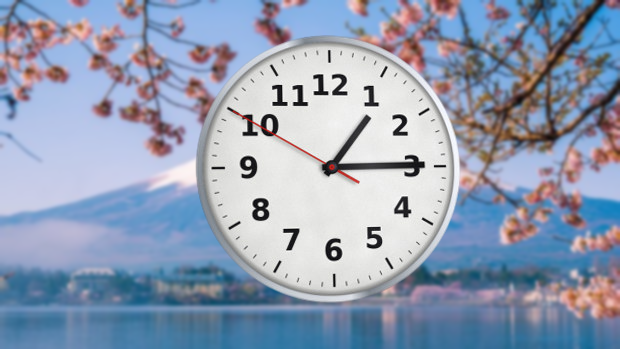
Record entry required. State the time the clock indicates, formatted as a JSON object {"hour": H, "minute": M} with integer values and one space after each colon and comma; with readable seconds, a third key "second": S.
{"hour": 1, "minute": 14, "second": 50}
